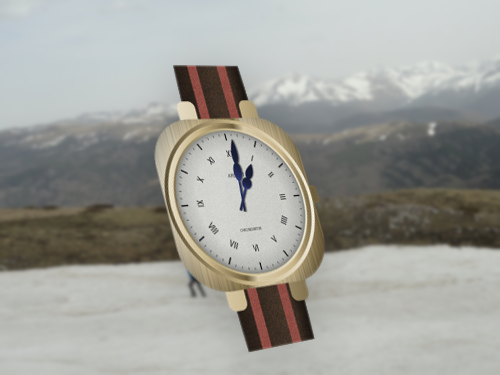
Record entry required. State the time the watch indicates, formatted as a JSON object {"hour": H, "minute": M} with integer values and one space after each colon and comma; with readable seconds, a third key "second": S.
{"hour": 1, "minute": 1}
